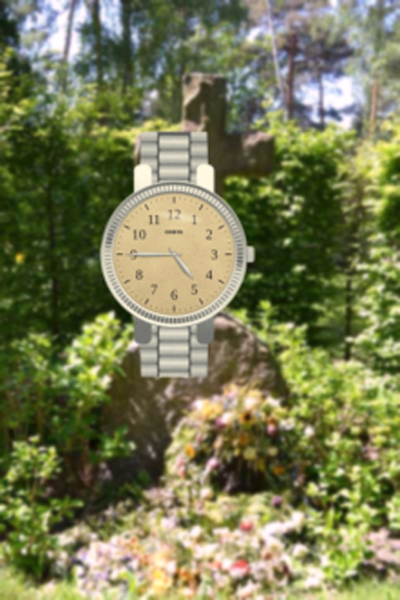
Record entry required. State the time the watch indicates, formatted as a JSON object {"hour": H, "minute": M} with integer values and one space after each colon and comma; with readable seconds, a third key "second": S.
{"hour": 4, "minute": 45}
